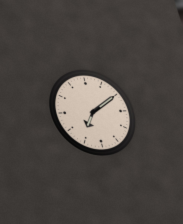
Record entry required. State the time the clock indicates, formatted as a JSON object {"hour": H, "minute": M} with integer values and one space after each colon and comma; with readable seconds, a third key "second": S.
{"hour": 7, "minute": 10}
